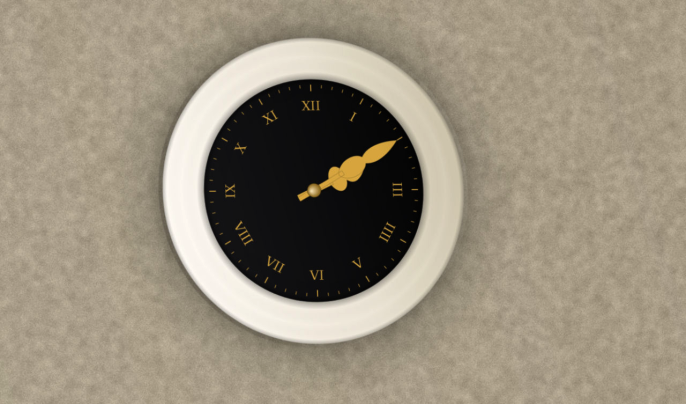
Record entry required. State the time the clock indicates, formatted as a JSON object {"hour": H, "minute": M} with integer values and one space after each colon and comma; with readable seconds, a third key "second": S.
{"hour": 2, "minute": 10}
